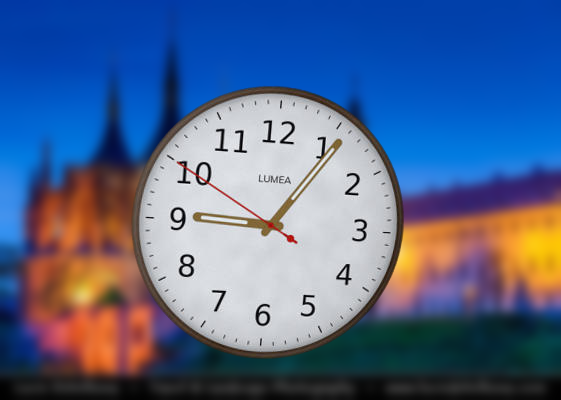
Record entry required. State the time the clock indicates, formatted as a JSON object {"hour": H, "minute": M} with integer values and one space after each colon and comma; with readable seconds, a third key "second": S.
{"hour": 9, "minute": 5, "second": 50}
